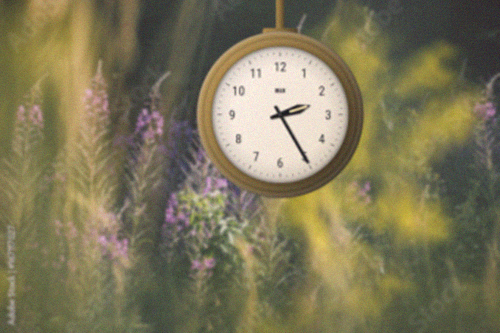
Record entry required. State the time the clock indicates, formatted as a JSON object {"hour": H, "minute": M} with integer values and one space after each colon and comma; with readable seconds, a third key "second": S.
{"hour": 2, "minute": 25}
